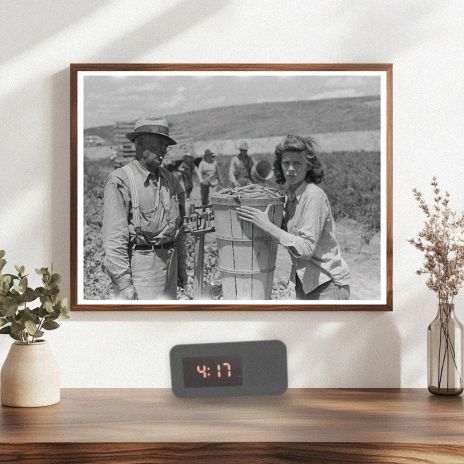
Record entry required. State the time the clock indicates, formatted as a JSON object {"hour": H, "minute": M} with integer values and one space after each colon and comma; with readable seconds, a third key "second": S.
{"hour": 4, "minute": 17}
